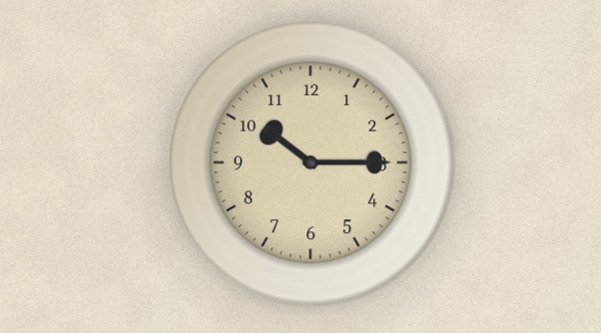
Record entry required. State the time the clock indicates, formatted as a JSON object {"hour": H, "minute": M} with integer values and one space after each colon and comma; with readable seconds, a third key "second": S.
{"hour": 10, "minute": 15}
